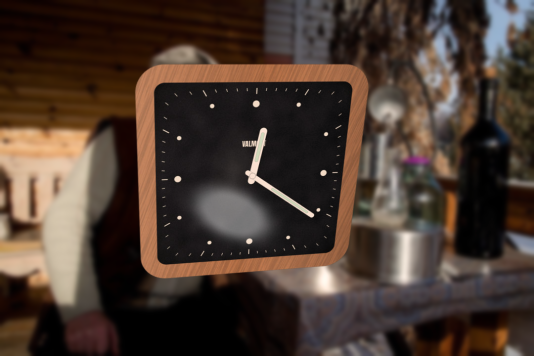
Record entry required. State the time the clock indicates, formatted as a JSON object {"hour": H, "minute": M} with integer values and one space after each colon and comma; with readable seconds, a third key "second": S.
{"hour": 12, "minute": 21}
